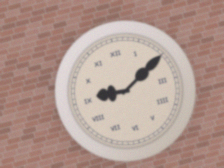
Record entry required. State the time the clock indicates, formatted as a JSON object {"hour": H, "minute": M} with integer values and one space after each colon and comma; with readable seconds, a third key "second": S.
{"hour": 9, "minute": 10}
